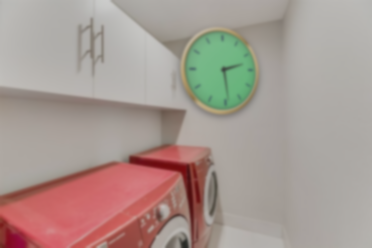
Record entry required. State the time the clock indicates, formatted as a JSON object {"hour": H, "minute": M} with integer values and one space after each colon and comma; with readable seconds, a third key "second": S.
{"hour": 2, "minute": 29}
